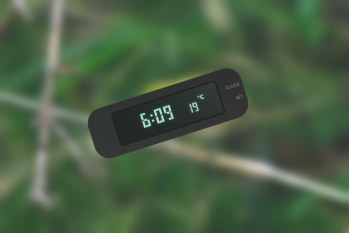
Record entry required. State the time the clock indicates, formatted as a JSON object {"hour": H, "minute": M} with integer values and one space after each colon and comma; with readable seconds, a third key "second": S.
{"hour": 6, "minute": 9}
